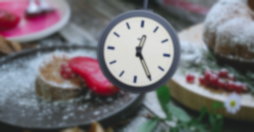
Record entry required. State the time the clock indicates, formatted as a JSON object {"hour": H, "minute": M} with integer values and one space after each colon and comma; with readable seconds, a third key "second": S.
{"hour": 12, "minute": 25}
